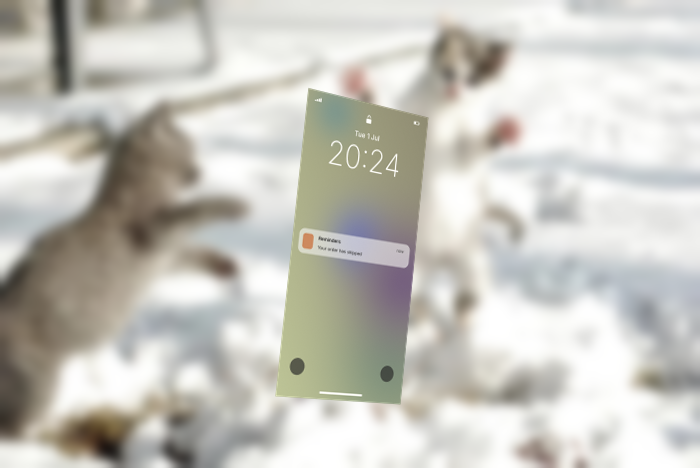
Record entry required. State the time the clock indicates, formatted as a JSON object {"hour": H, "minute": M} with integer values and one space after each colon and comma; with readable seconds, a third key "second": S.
{"hour": 20, "minute": 24}
